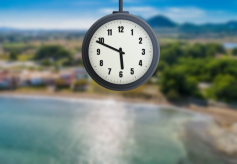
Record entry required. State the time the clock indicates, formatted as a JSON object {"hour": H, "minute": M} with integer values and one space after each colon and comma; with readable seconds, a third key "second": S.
{"hour": 5, "minute": 49}
